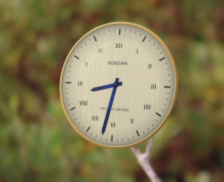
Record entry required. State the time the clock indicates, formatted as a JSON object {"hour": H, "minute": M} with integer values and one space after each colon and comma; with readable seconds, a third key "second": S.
{"hour": 8, "minute": 32}
